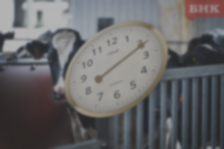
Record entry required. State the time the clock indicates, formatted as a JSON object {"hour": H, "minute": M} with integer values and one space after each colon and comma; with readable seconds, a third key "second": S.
{"hour": 8, "minute": 11}
